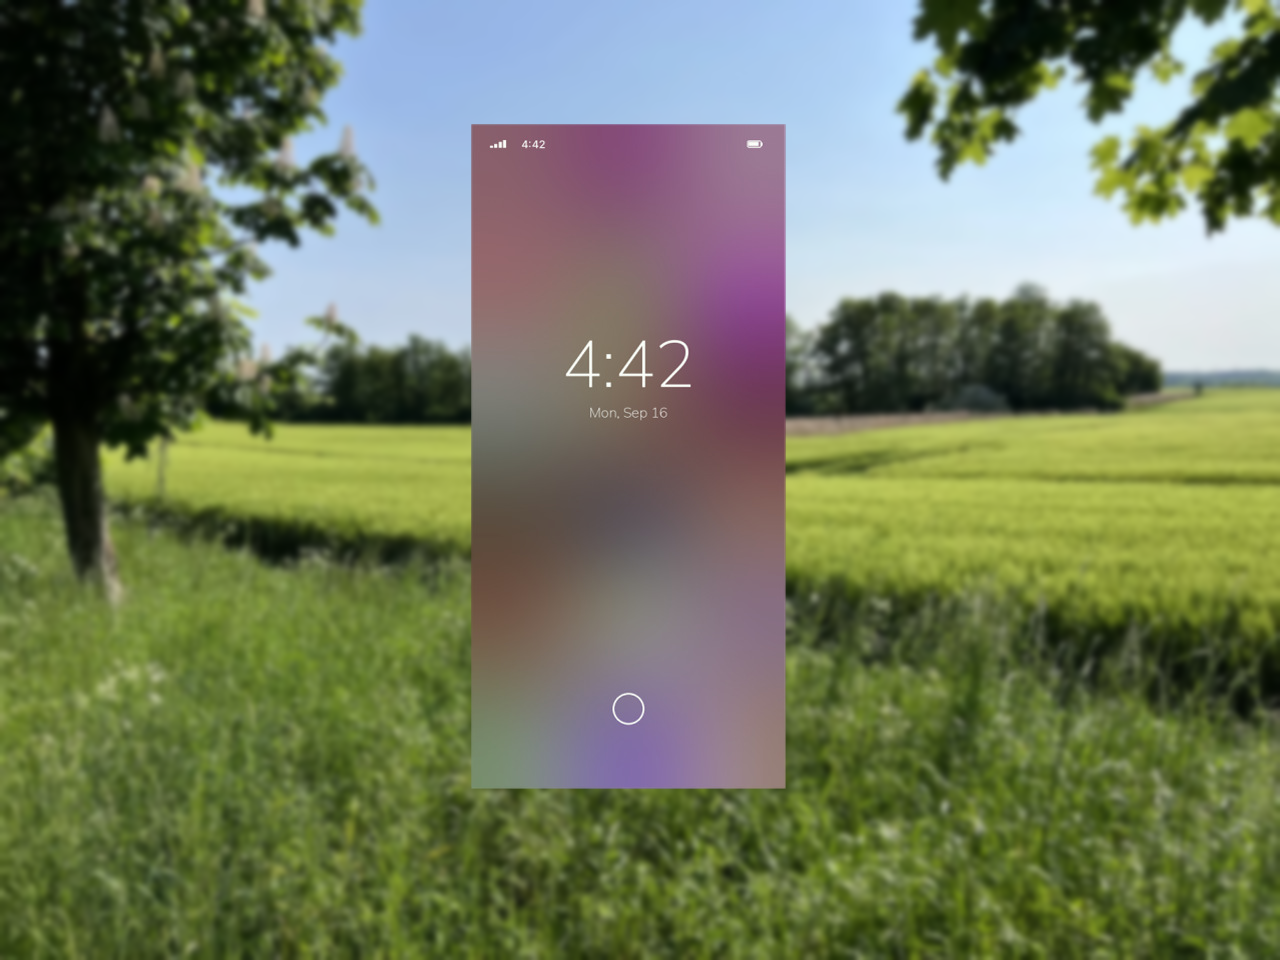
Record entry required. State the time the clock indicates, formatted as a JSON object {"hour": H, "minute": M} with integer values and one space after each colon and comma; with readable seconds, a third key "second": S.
{"hour": 4, "minute": 42}
